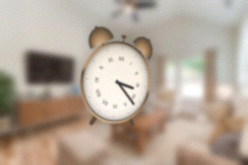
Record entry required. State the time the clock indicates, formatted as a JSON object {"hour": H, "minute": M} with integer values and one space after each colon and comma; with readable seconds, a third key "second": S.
{"hour": 3, "minute": 22}
